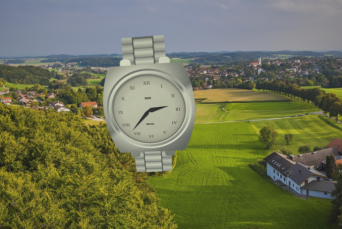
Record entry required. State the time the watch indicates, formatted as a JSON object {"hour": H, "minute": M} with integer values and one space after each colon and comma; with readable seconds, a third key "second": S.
{"hour": 2, "minute": 37}
